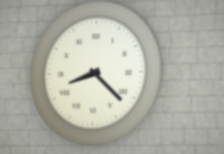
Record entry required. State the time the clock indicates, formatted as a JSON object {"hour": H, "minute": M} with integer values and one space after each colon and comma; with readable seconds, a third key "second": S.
{"hour": 8, "minute": 22}
